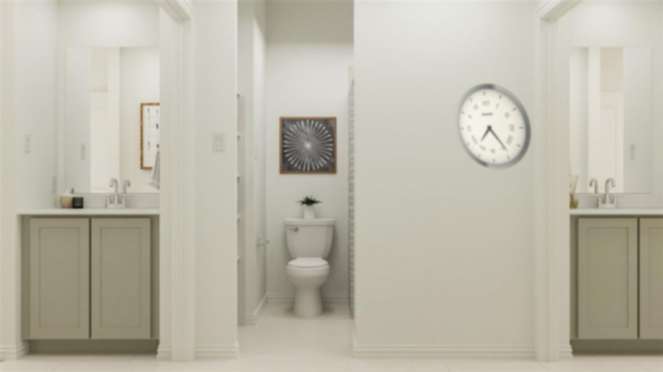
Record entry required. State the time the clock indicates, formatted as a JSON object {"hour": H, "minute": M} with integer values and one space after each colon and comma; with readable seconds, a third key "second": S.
{"hour": 7, "minute": 24}
